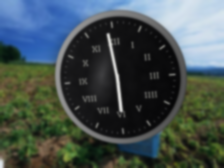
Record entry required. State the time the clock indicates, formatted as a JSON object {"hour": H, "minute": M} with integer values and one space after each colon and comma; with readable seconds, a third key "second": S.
{"hour": 5, "minute": 59}
